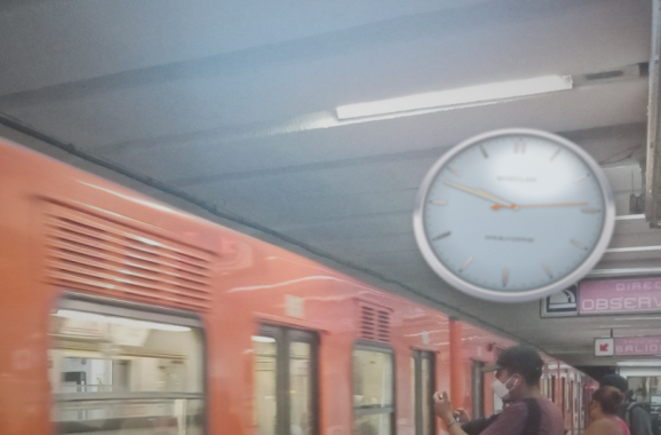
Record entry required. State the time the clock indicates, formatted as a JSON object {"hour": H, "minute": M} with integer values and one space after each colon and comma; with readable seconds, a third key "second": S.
{"hour": 9, "minute": 48, "second": 14}
